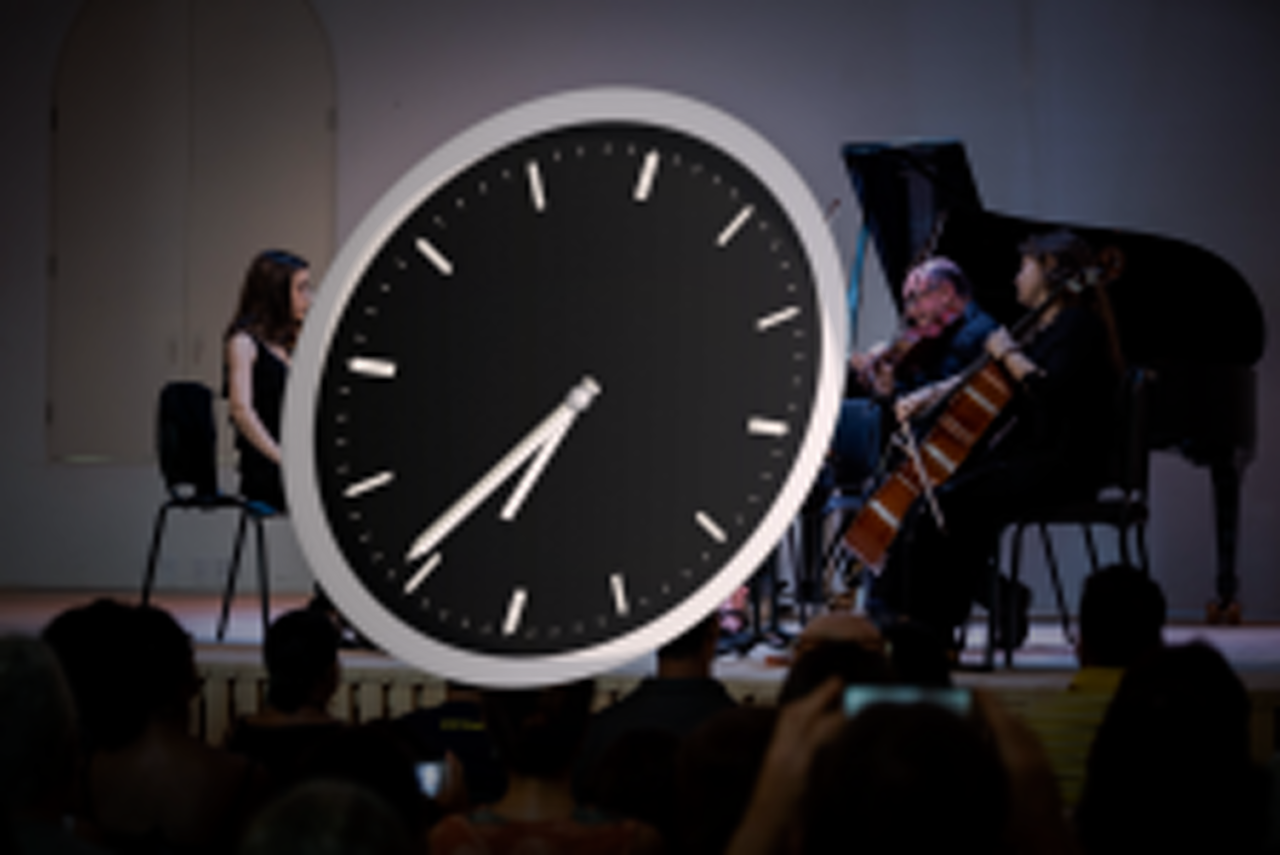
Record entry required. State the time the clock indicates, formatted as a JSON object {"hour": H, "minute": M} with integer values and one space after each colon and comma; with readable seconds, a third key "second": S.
{"hour": 6, "minute": 36}
